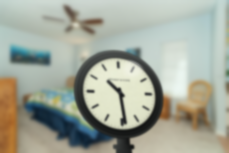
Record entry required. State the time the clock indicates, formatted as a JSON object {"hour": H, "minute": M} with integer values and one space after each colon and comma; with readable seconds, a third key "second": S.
{"hour": 10, "minute": 29}
